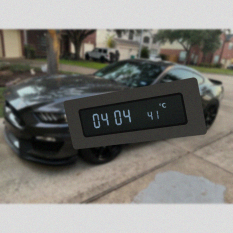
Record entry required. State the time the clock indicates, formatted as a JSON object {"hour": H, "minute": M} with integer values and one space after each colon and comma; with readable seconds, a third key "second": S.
{"hour": 4, "minute": 4}
